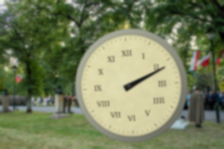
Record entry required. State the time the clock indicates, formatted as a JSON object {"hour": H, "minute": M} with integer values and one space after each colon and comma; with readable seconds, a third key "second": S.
{"hour": 2, "minute": 11}
